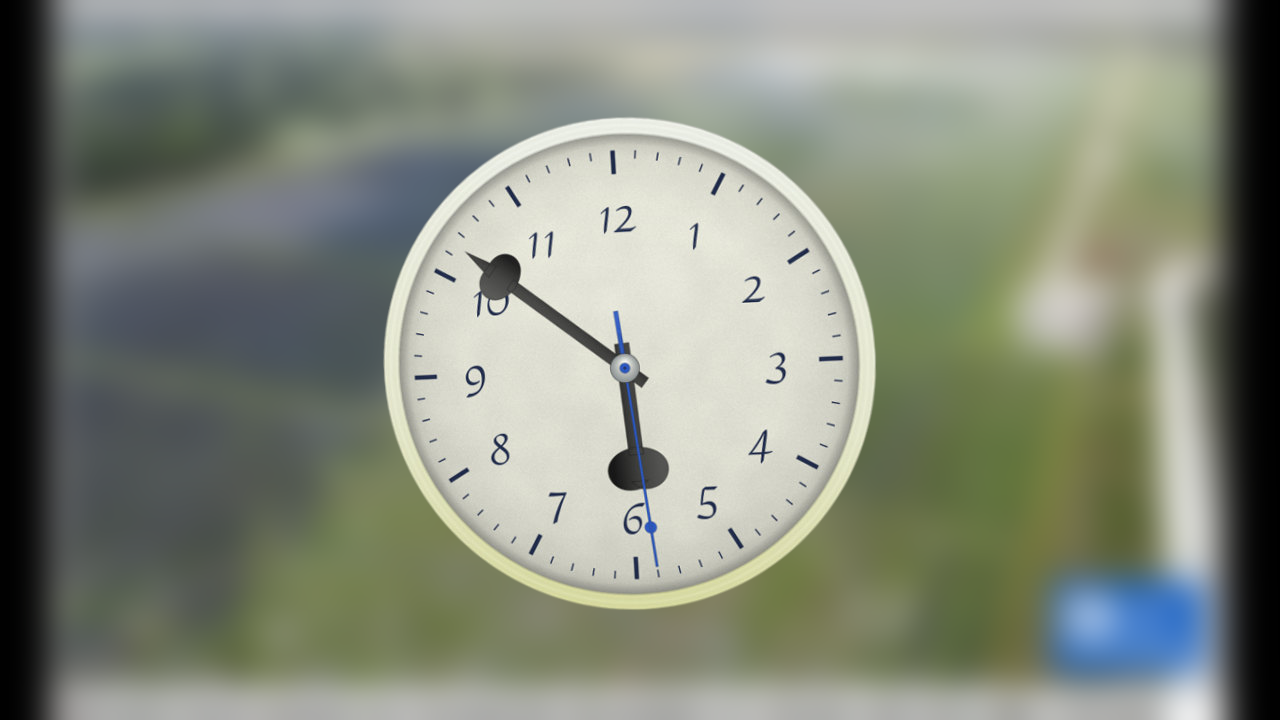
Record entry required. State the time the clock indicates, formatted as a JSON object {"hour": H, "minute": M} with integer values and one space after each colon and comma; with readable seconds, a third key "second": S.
{"hour": 5, "minute": 51, "second": 29}
